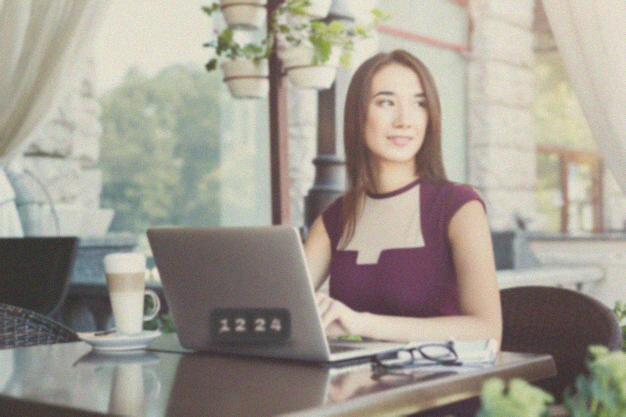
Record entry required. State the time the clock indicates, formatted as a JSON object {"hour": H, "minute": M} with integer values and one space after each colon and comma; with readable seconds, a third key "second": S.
{"hour": 12, "minute": 24}
